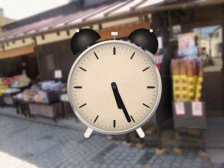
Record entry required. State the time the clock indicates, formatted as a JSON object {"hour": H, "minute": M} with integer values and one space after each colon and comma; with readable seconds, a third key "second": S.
{"hour": 5, "minute": 26}
